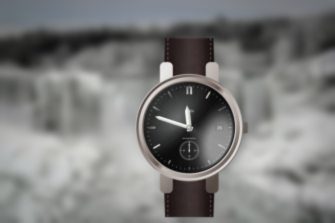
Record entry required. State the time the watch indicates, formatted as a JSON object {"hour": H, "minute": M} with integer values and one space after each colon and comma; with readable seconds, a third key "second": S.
{"hour": 11, "minute": 48}
